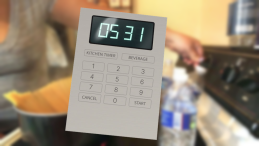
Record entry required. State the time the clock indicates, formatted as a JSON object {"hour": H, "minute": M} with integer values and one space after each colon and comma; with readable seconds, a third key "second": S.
{"hour": 5, "minute": 31}
